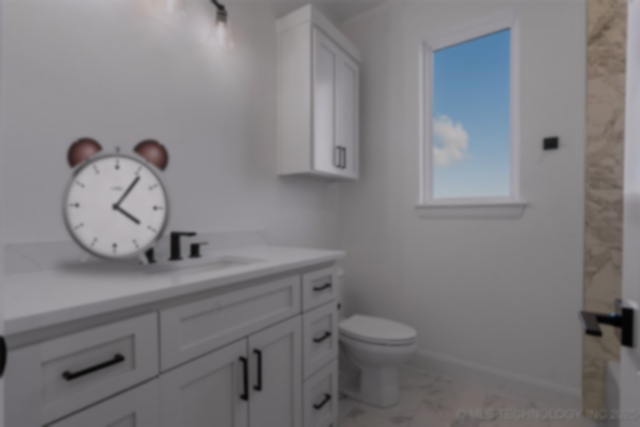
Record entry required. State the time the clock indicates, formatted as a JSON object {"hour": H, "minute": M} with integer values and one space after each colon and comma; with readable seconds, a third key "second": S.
{"hour": 4, "minute": 6}
